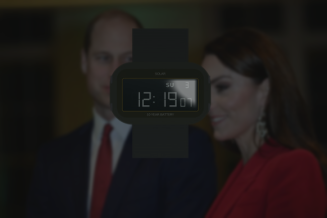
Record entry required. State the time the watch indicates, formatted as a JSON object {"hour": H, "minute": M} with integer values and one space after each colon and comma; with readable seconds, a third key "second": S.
{"hour": 12, "minute": 19, "second": 7}
